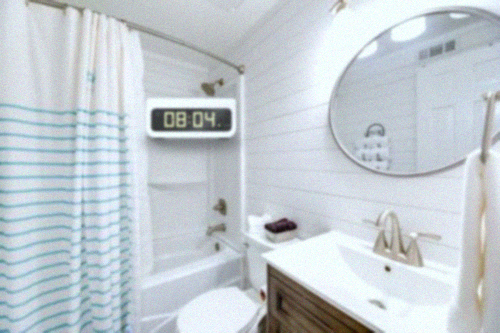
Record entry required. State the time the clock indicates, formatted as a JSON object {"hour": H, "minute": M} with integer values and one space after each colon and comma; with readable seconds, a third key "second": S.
{"hour": 8, "minute": 4}
